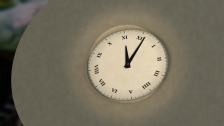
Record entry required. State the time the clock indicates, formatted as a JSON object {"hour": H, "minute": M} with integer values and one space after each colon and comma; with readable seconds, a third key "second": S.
{"hour": 11, "minute": 1}
